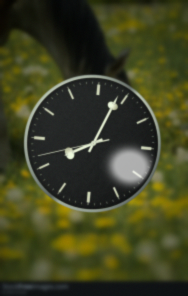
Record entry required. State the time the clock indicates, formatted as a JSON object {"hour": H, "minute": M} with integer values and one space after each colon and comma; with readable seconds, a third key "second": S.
{"hour": 8, "minute": 3, "second": 42}
